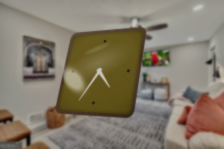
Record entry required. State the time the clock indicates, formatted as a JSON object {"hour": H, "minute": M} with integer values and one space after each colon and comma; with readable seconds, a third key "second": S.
{"hour": 4, "minute": 35}
